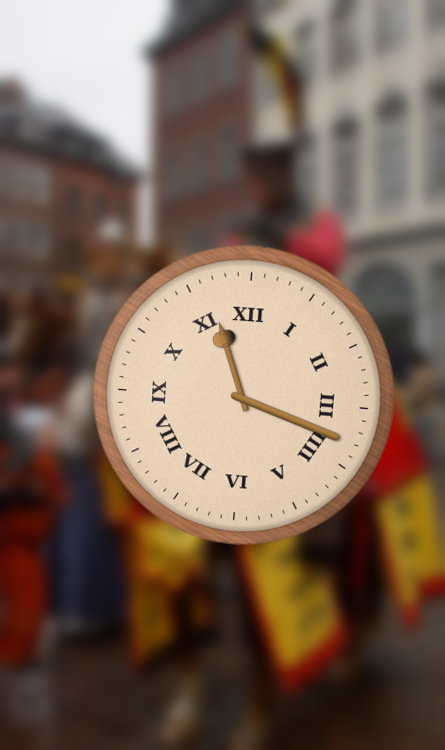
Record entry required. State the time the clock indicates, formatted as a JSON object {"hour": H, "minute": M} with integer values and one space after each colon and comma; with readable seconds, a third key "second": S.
{"hour": 11, "minute": 18}
